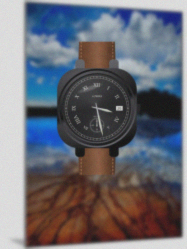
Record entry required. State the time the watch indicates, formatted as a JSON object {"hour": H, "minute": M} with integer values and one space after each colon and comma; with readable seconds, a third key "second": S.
{"hour": 3, "minute": 28}
